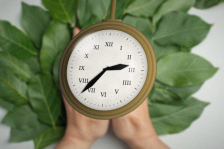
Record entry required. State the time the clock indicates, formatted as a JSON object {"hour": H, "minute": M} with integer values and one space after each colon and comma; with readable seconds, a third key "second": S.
{"hour": 2, "minute": 37}
